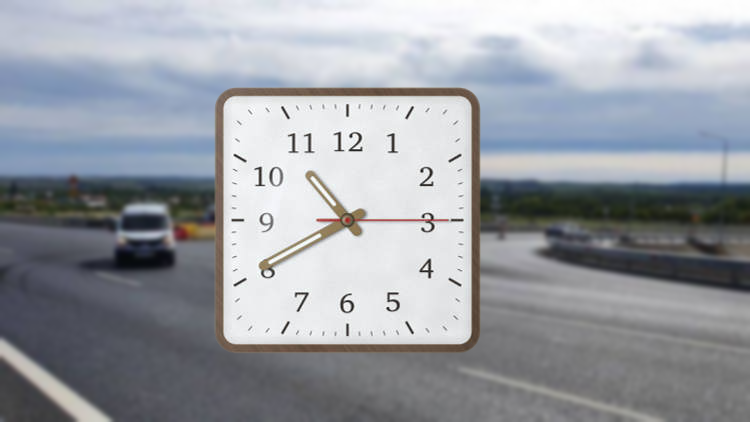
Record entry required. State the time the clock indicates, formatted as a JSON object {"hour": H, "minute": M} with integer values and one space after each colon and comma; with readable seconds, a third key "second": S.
{"hour": 10, "minute": 40, "second": 15}
